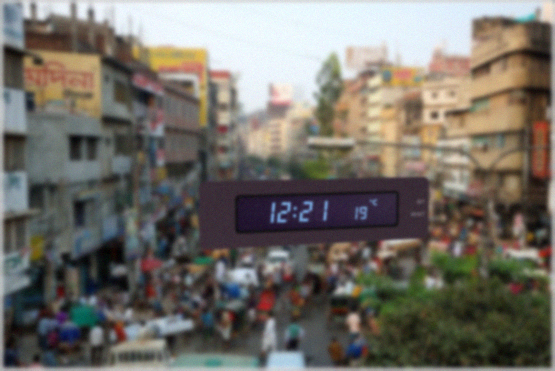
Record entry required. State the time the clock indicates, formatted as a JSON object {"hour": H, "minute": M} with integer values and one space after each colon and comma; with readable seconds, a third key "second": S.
{"hour": 12, "minute": 21}
